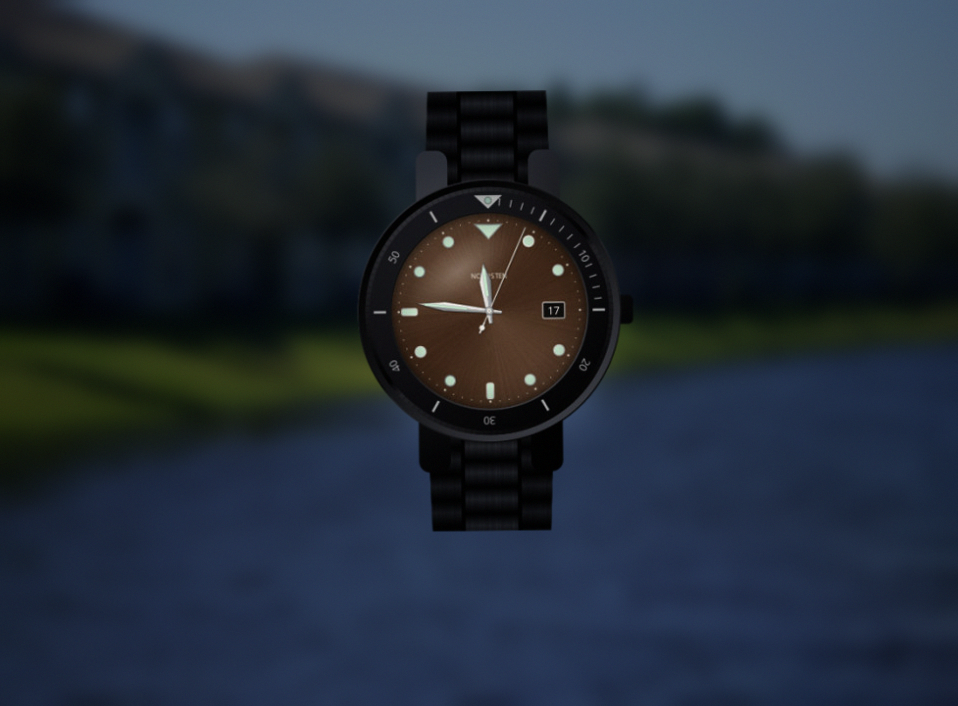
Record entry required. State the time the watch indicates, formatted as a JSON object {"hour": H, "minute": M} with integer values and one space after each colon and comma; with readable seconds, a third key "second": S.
{"hour": 11, "minute": 46, "second": 4}
